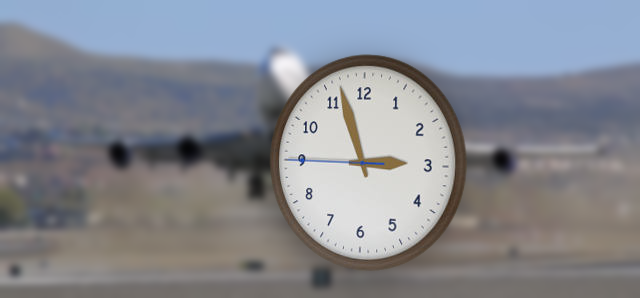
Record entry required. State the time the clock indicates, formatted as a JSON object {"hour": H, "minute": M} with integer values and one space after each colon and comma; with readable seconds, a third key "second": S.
{"hour": 2, "minute": 56, "second": 45}
